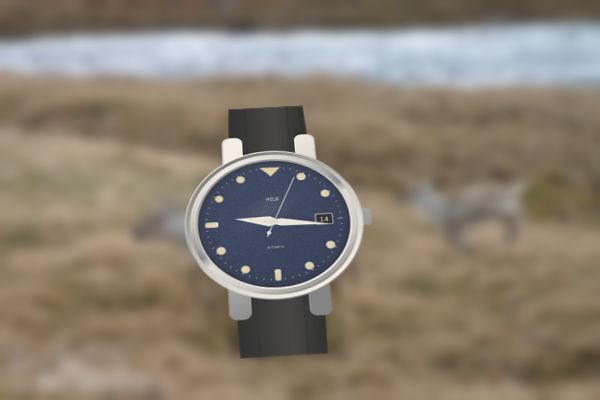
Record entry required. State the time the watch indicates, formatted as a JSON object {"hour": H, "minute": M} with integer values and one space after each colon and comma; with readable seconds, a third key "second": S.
{"hour": 9, "minute": 16, "second": 4}
